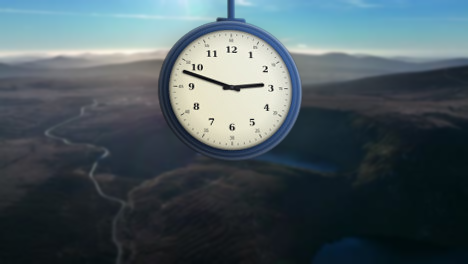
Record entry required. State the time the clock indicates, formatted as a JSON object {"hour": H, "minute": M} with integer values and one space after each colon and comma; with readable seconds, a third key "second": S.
{"hour": 2, "minute": 48}
